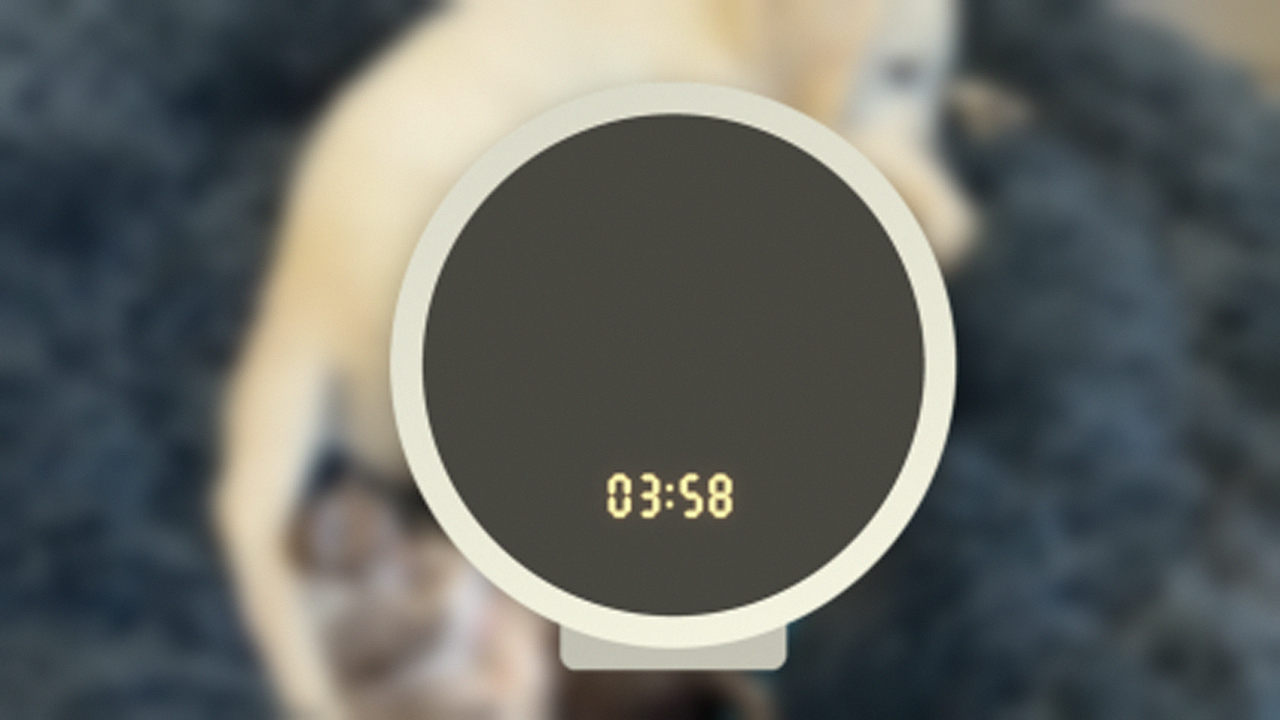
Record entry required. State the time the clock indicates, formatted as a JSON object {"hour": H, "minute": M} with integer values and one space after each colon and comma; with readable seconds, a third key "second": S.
{"hour": 3, "minute": 58}
